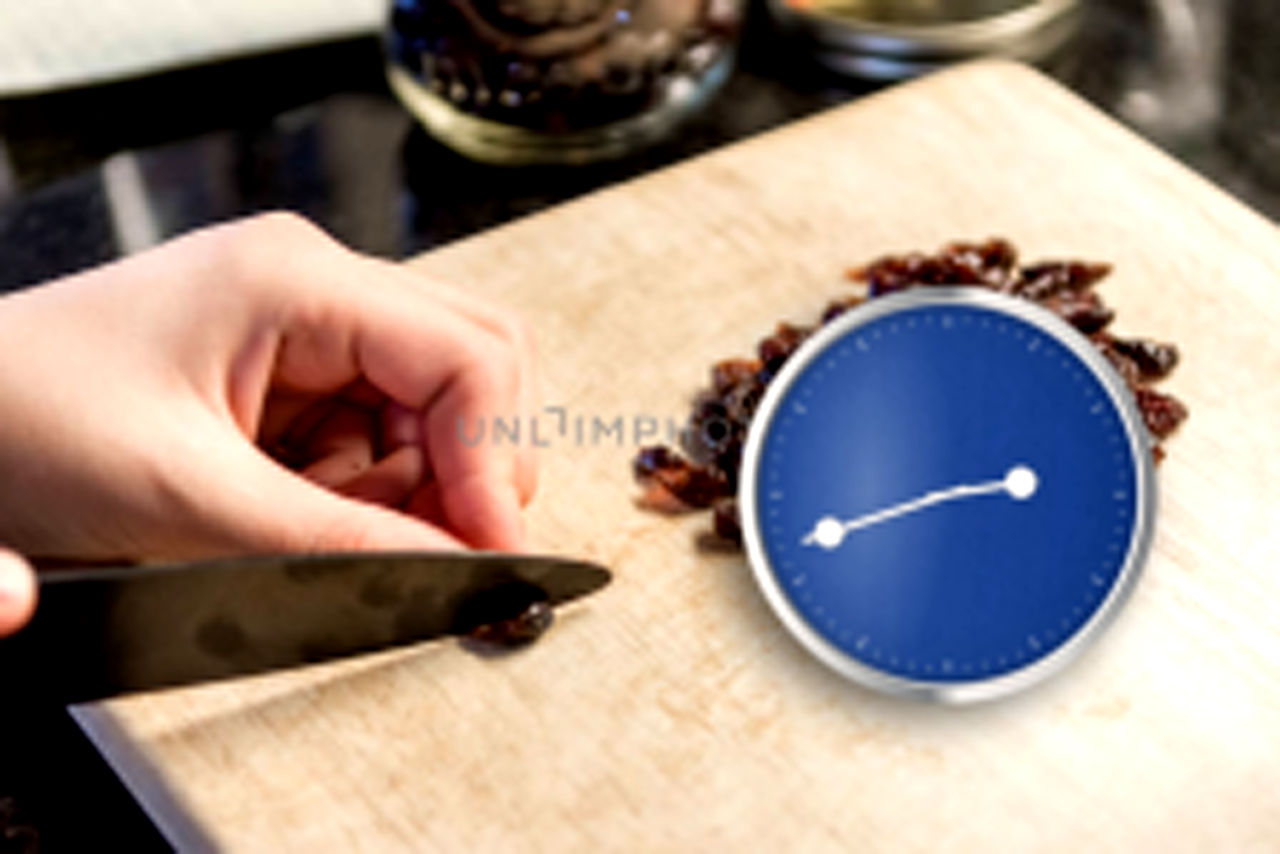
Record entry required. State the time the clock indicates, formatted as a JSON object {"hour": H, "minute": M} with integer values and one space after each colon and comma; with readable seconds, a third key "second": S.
{"hour": 2, "minute": 42}
